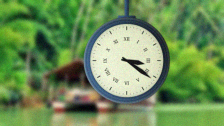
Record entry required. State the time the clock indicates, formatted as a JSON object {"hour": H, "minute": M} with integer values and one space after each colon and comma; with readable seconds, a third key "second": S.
{"hour": 3, "minute": 21}
